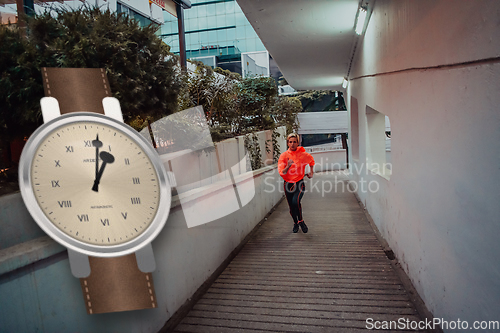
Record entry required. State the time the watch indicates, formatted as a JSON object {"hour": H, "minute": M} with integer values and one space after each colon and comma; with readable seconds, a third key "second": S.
{"hour": 1, "minute": 2}
